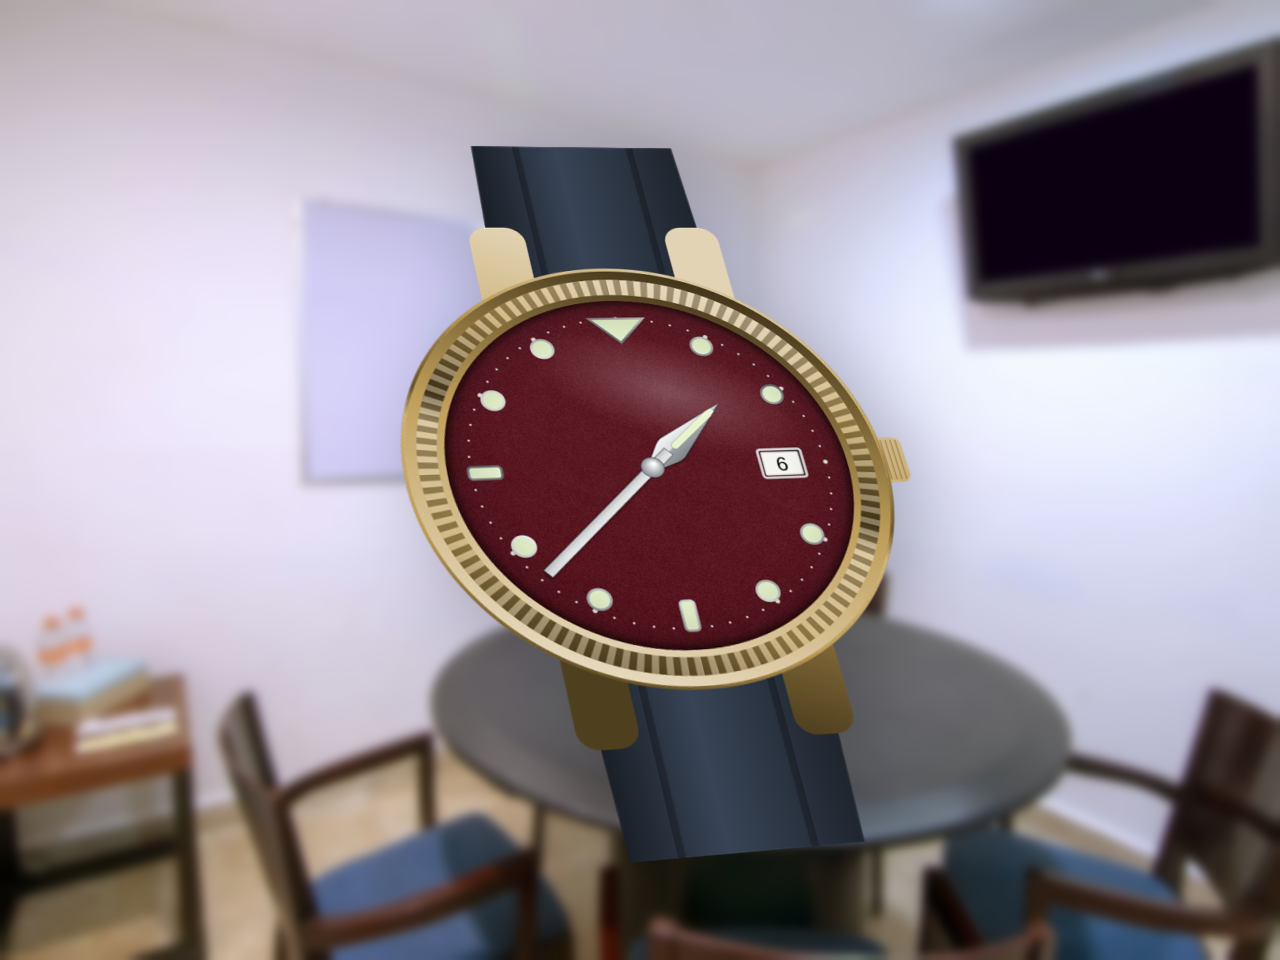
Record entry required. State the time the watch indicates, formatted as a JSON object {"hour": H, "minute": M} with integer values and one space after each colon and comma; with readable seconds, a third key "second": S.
{"hour": 1, "minute": 38}
